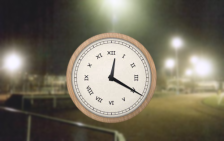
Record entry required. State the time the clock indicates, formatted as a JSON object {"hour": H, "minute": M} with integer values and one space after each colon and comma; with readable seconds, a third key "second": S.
{"hour": 12, "minute": 20}
